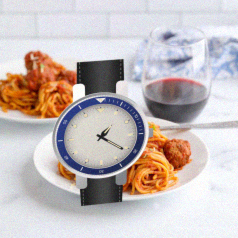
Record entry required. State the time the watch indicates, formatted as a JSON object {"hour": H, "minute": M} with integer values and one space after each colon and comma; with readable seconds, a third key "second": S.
{"hour": 1, "minute": 21}
